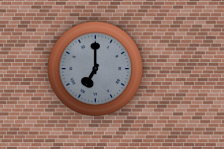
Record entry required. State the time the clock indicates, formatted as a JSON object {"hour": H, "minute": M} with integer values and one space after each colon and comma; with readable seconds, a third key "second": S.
{"hour": 7, "minute": 0}
